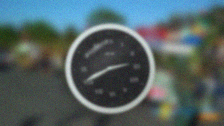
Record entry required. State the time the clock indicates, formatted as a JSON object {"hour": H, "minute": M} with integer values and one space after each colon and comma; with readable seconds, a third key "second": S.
{"hour": 2, "minute": 41}
